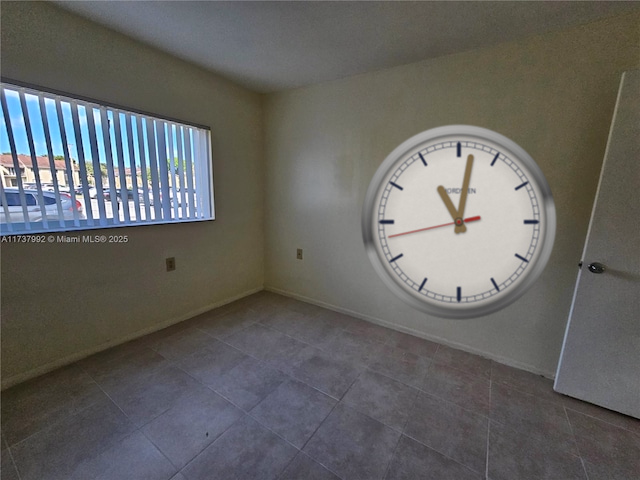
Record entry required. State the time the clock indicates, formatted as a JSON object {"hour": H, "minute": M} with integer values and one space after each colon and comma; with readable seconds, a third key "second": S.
{"hour": 11, "minute": 1, "second": 43}
